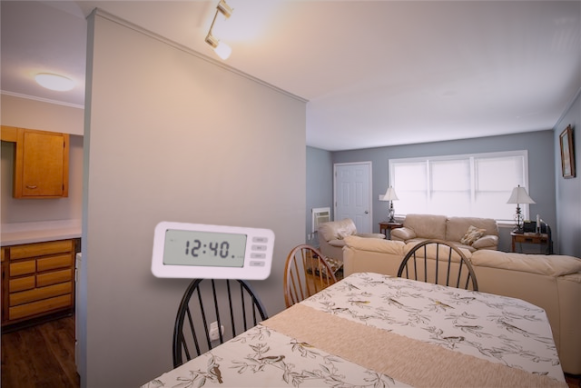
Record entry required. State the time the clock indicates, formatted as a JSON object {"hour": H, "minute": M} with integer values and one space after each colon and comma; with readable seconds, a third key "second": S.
{"hour": 12, "minute": 40}
